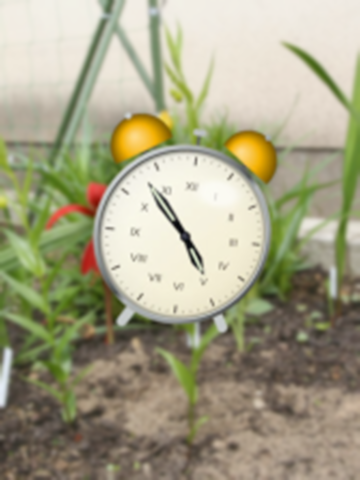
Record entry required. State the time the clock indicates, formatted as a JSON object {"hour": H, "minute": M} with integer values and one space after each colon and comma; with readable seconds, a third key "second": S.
{"hour": 4, "minute": 53}
